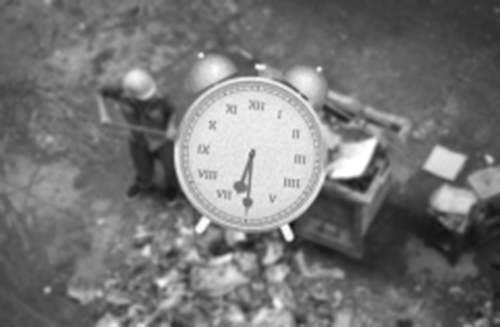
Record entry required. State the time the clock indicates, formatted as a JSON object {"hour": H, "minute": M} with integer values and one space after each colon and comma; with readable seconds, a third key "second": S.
{"hour": 6, "minute": 30}
